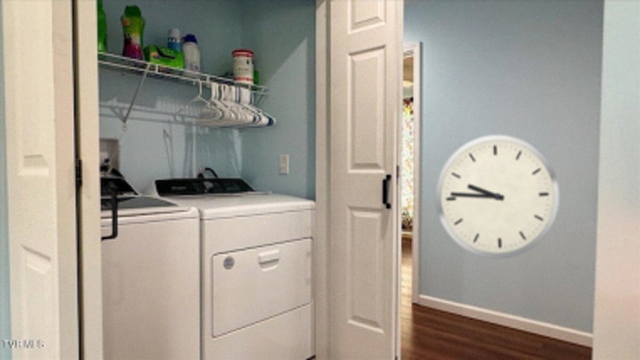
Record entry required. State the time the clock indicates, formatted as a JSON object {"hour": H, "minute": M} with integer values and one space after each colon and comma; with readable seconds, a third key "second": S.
{"hour": 9, "minute": 46}
